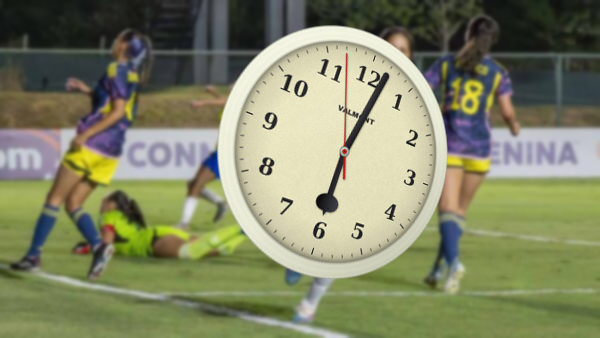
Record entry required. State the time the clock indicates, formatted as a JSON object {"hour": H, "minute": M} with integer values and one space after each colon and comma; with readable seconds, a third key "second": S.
{"hour": 6, "minute": 1, "second": 57}
